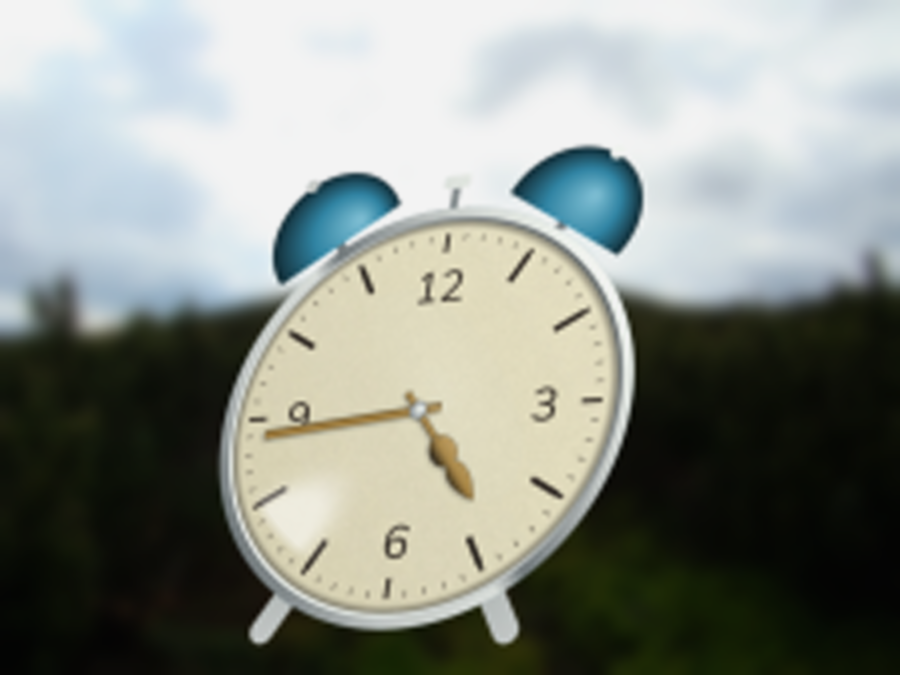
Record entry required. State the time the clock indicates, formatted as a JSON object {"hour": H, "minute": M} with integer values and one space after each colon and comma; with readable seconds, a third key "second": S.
{"hour": 4, "minute": 44}
